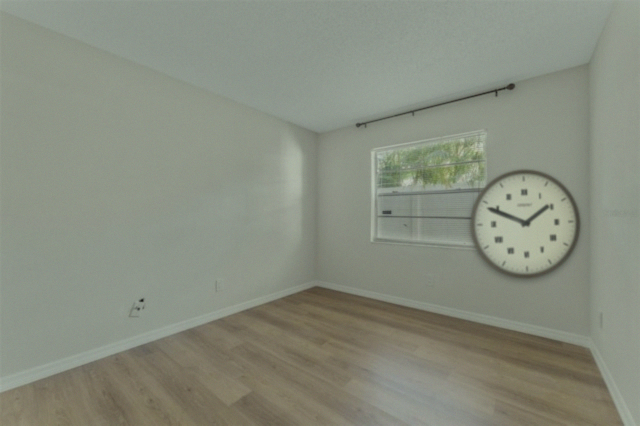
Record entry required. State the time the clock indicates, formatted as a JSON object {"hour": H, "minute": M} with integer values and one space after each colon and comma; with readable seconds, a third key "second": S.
{"hour": 1, "minute": 49}
